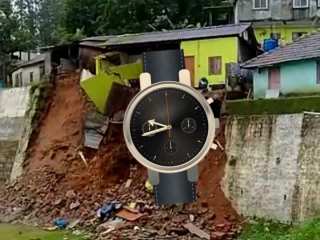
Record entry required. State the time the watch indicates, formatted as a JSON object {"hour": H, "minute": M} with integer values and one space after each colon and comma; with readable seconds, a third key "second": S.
{"hour": 9, "minute": 43}
